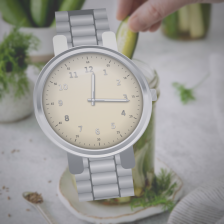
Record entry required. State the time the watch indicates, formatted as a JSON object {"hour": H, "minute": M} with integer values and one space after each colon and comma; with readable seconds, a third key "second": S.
{"hour": 12, "minute": 16}
